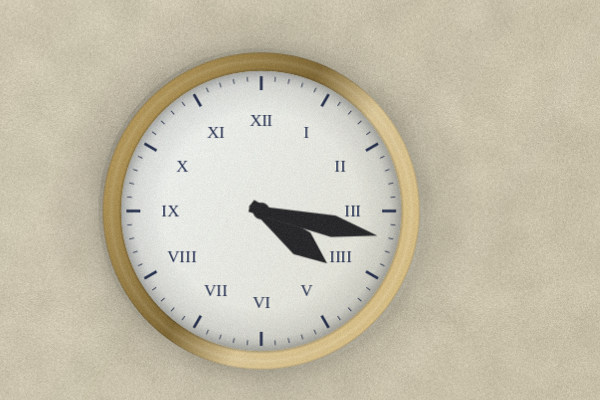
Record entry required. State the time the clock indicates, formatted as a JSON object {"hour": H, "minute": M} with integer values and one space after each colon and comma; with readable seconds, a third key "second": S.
{"hour": 4, "minute": 17}
